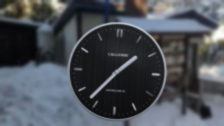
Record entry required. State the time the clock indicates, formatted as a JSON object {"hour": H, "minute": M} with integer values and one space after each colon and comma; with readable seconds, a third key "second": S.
{"hour": 1, "minute": 37}
